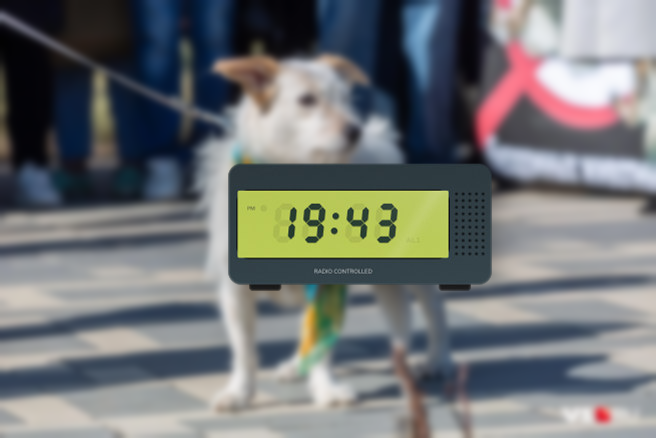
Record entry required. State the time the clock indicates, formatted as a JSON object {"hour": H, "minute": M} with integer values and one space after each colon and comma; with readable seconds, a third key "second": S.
{"hour": 19, "minute": 43}
